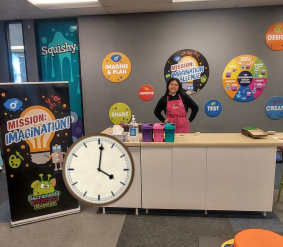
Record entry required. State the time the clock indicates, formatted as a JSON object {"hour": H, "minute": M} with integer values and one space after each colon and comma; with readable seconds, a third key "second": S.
{"hour": 4, "minute": 1}
